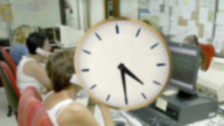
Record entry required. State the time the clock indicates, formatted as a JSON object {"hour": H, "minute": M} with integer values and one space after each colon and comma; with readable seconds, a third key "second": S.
{"hour": 4, "minute": 30}
